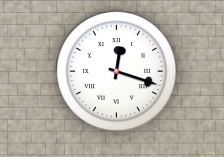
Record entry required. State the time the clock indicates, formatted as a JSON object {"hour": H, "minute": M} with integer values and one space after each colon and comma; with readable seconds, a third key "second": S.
{"hour": 12, "minute": 18}
